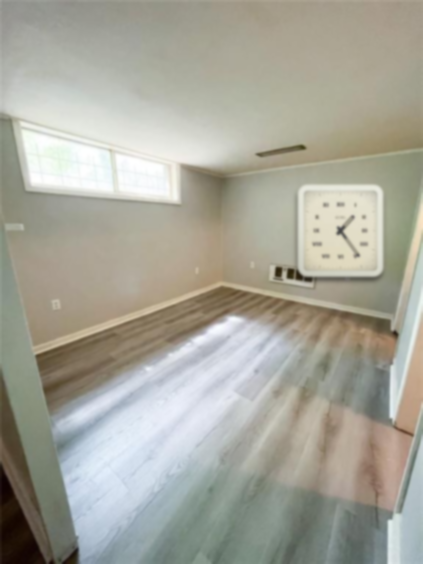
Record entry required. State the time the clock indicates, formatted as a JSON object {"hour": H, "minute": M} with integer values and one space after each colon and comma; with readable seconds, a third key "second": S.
{"hour": 1, "minute": 24}
